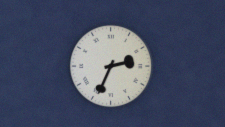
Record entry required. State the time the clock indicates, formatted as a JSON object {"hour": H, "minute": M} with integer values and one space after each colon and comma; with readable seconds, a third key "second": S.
{"hour": 2, "minute": 34}
